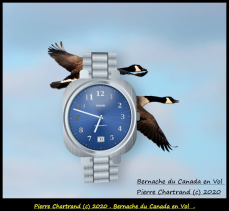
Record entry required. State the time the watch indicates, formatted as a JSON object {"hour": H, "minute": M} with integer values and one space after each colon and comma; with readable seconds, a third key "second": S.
{"hour": 6, "minute": 48}
